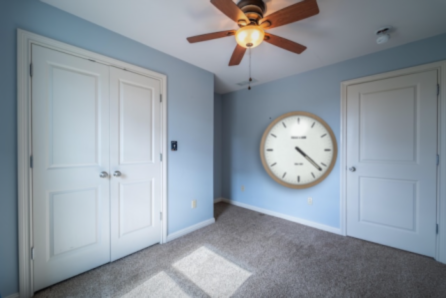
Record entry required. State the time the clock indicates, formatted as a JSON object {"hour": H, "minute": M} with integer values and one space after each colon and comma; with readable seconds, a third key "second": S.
{"hour": 4, "minute": 22}
